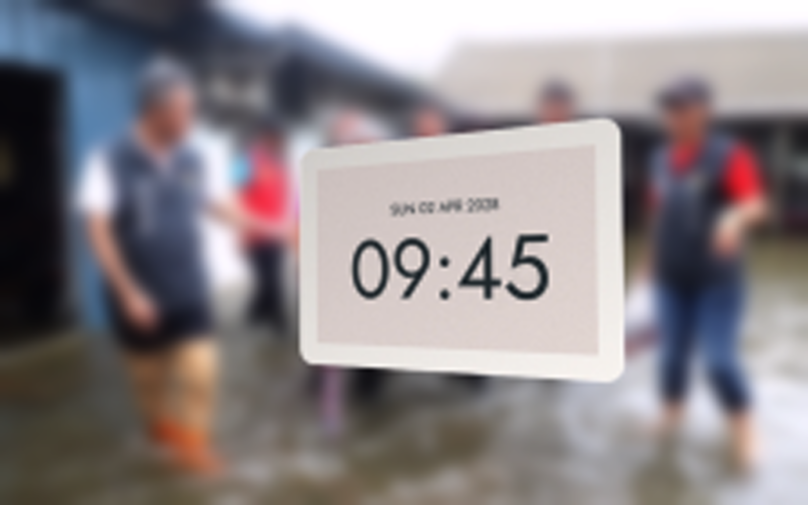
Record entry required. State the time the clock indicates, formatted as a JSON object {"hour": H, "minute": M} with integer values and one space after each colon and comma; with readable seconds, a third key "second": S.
{"hour": 9, "minute": 45}
